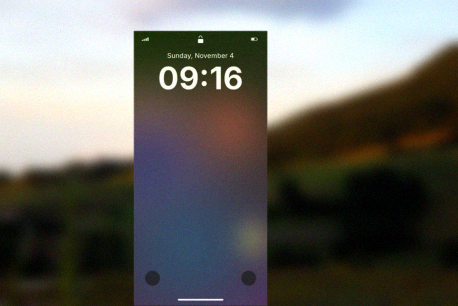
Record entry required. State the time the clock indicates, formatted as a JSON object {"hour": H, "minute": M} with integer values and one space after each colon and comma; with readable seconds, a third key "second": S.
{"hour": 9, "minute": 16}
